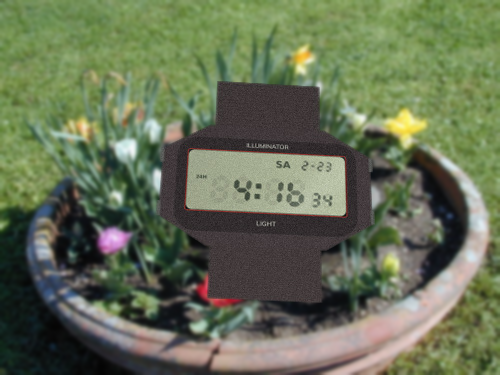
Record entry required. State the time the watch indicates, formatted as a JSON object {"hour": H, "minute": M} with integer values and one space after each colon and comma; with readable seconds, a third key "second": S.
{"hour": 4, "minute": 16, "second": 34}
